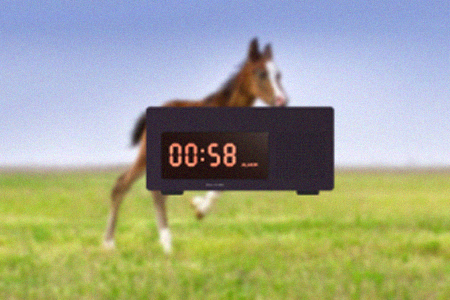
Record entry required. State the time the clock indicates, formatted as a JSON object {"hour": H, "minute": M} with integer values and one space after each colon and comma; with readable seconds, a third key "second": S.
{"hour": 0, "minute": 58}
